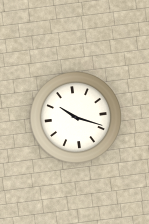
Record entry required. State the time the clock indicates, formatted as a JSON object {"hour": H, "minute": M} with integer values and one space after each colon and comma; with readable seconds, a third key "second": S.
{"hour": 10, "minute": 19}
